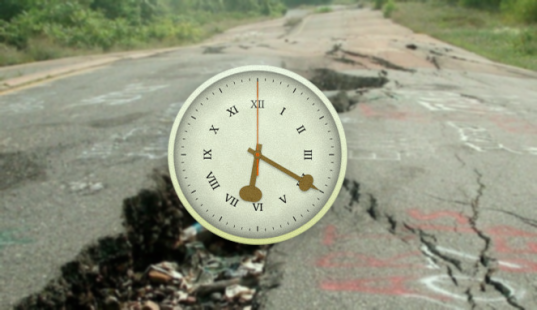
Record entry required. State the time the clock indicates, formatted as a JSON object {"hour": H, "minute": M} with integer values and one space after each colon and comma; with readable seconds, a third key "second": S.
{"hour": 6, "minute": 20, "second": 0}
